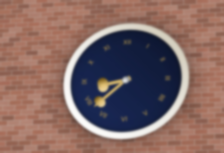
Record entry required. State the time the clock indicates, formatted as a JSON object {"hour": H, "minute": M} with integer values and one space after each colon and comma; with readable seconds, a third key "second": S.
{"hour": 8, "minute": 38}
